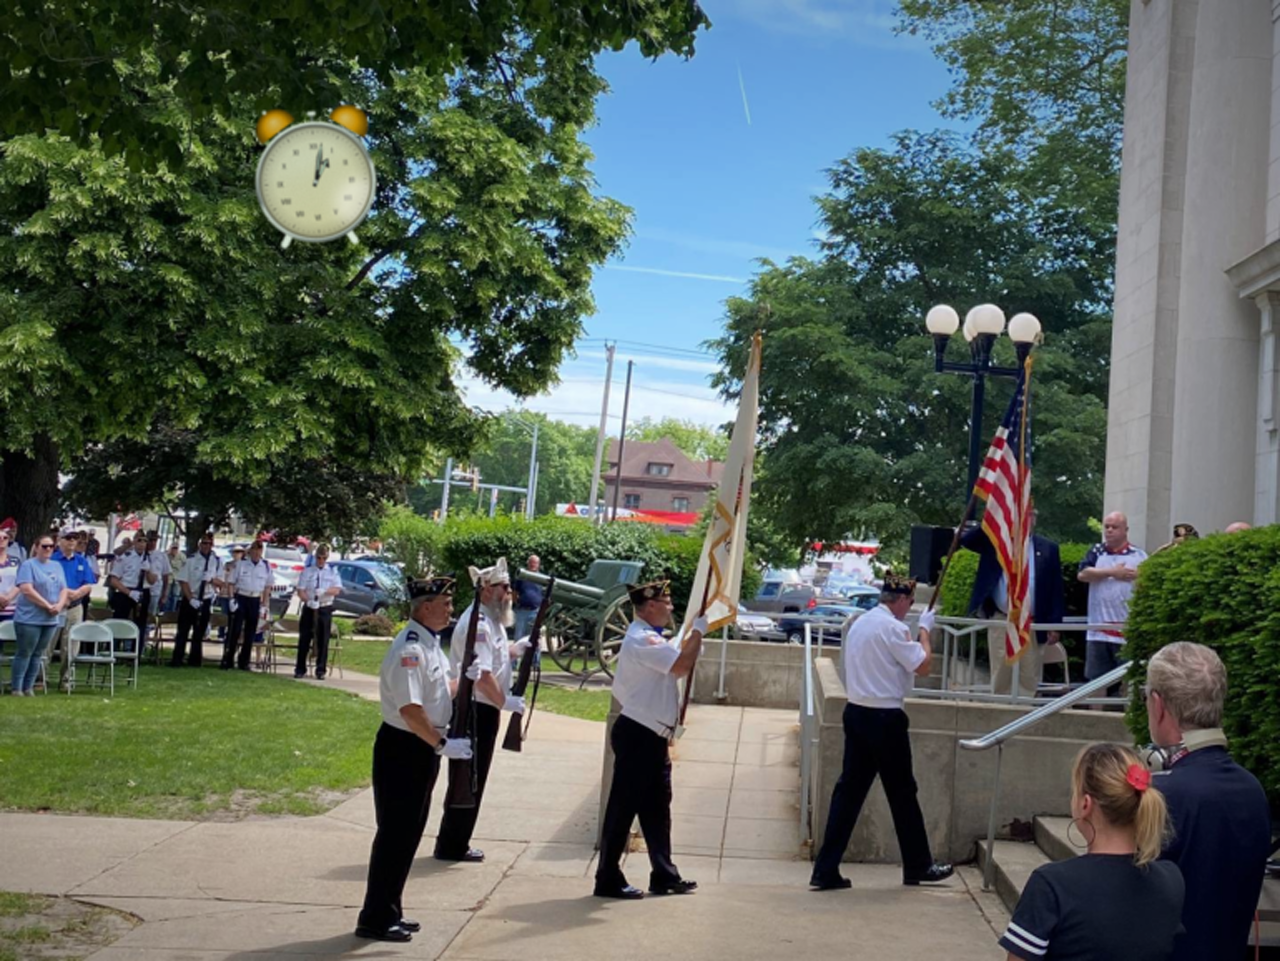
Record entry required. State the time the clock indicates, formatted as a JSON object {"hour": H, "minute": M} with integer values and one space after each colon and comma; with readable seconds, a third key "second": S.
{"hour": 1, "minute": 2}
